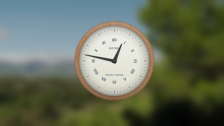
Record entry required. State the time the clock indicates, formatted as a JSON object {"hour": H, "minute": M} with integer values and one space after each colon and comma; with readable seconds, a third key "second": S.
{"hour": 12, "minute": 47}
